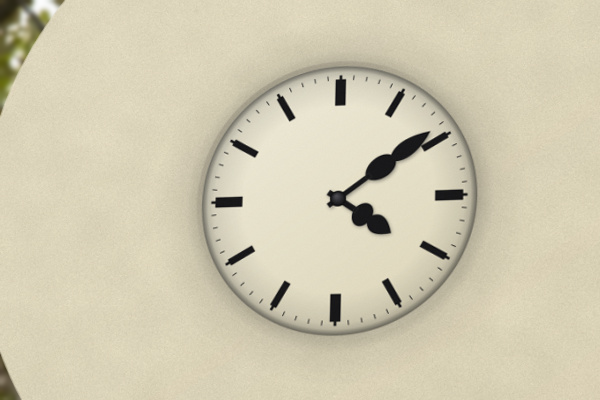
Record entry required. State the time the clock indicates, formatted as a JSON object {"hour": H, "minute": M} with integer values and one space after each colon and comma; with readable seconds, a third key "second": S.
{"hour": 4, "minute": 9}
